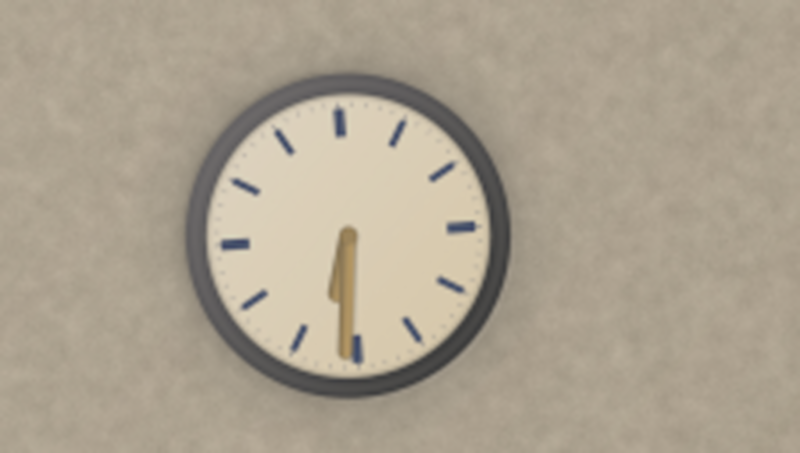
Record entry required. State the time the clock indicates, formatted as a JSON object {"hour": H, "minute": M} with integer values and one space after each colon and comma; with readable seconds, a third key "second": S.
{"hour": 6, "minute": 31}
